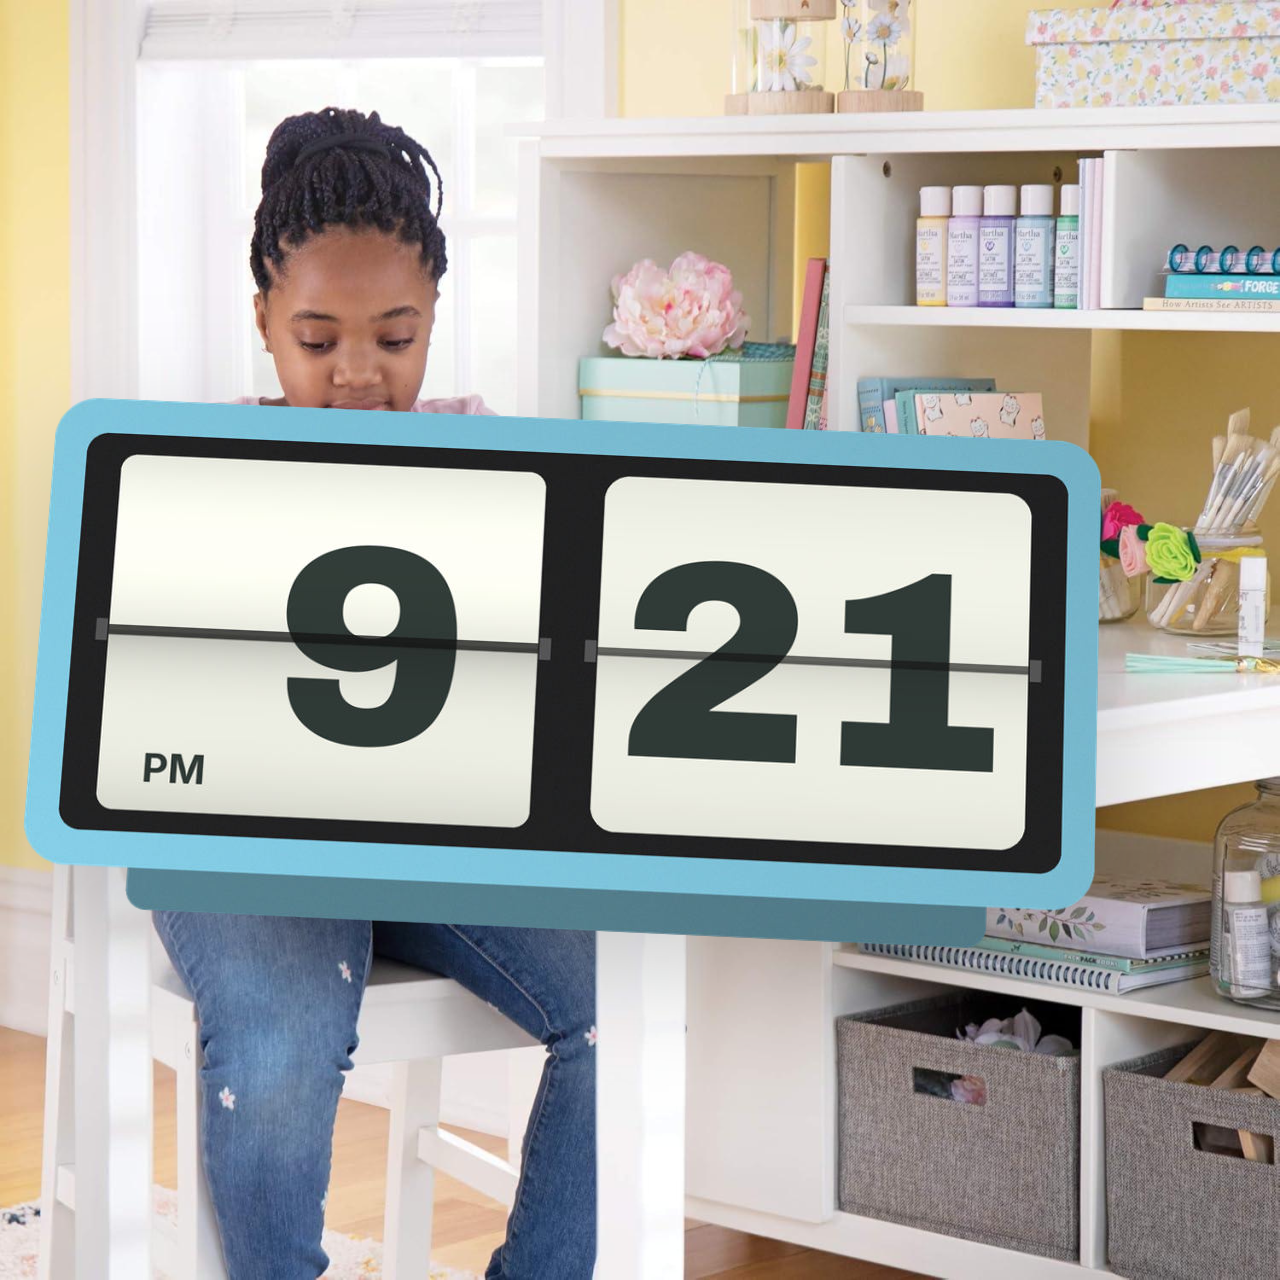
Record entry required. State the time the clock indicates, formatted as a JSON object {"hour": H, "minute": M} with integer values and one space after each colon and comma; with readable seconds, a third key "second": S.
{"hour": 9, "minute": 21}
